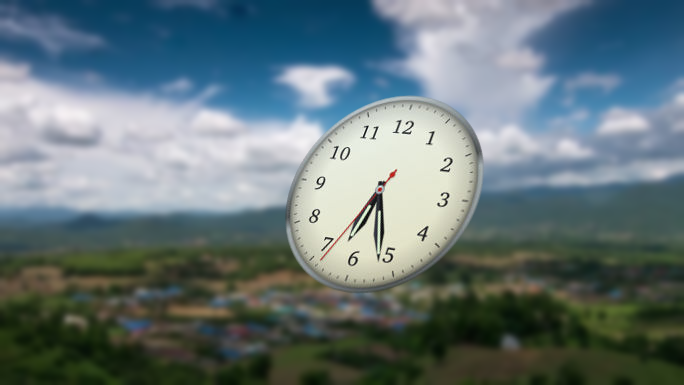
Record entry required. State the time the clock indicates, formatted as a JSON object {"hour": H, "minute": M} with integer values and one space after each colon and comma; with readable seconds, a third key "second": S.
{"hour": 6, "minute": 26, "second": 34}
